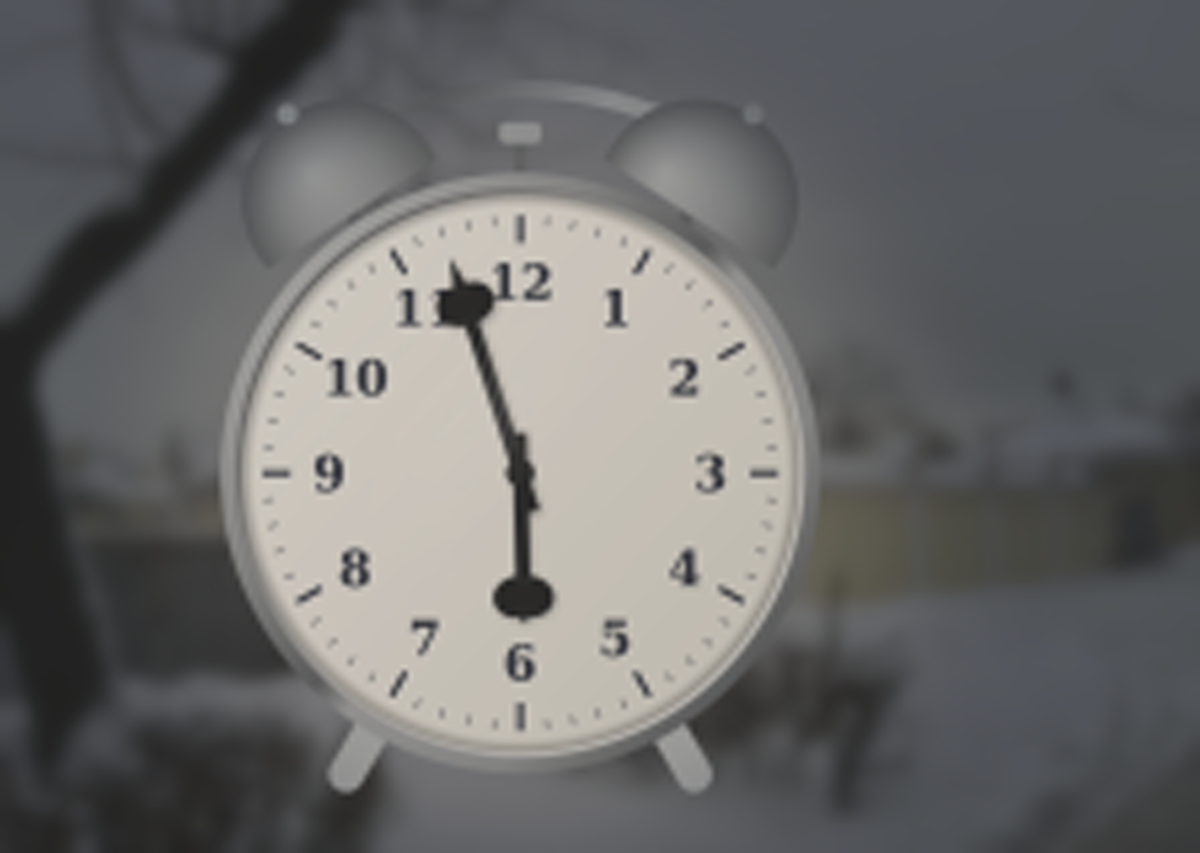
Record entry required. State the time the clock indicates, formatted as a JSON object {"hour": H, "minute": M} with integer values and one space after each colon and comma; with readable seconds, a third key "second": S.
{"hour": 5, "minute": 57}
